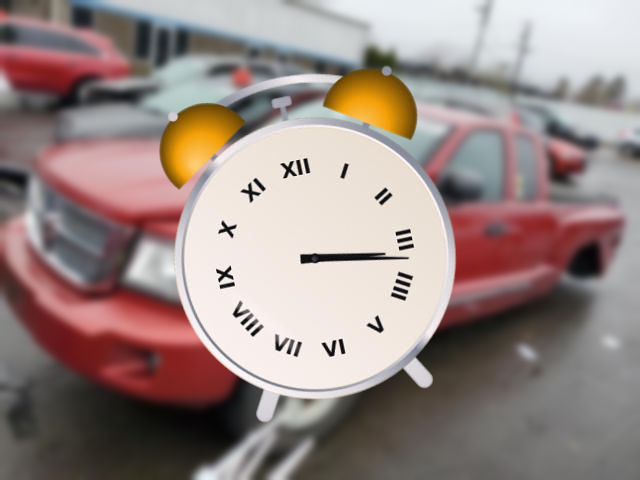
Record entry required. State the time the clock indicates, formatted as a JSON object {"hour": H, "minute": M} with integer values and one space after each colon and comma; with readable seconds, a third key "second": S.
{"hour": 3, "minute": 17}
